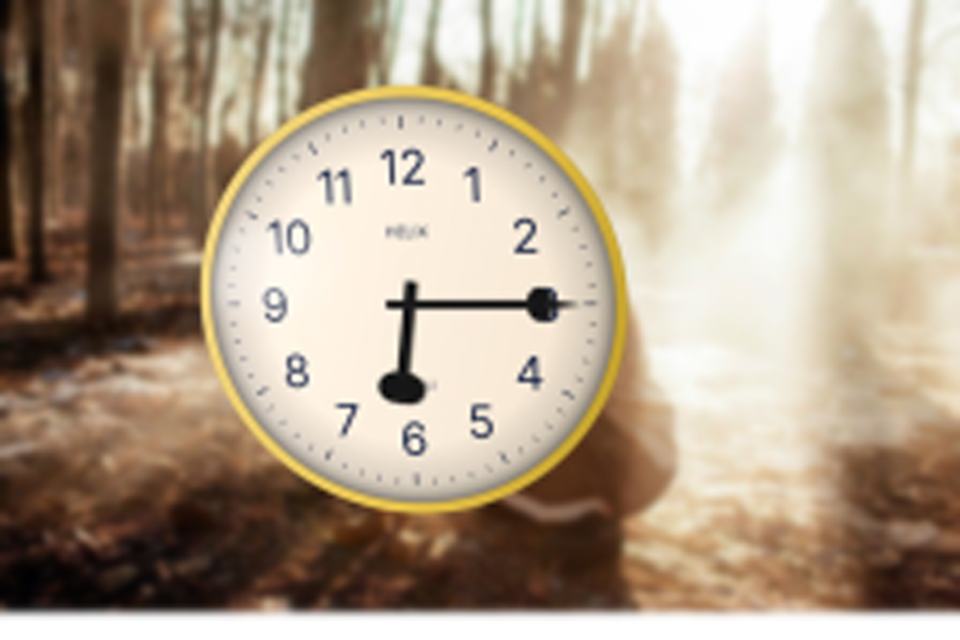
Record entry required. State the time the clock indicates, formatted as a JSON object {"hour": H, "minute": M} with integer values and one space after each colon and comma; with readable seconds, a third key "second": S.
{"hour": 6, "minute": 15}
